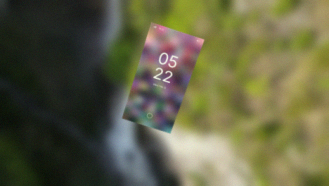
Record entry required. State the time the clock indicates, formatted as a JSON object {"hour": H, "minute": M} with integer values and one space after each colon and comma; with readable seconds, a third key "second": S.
{"hour": 5, "minute": 22}
